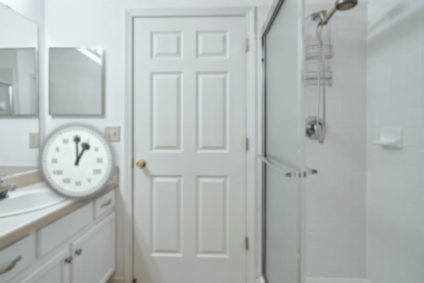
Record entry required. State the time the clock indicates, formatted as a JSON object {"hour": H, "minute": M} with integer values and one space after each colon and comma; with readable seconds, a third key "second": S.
{"hour": 1, "minute": 0}
